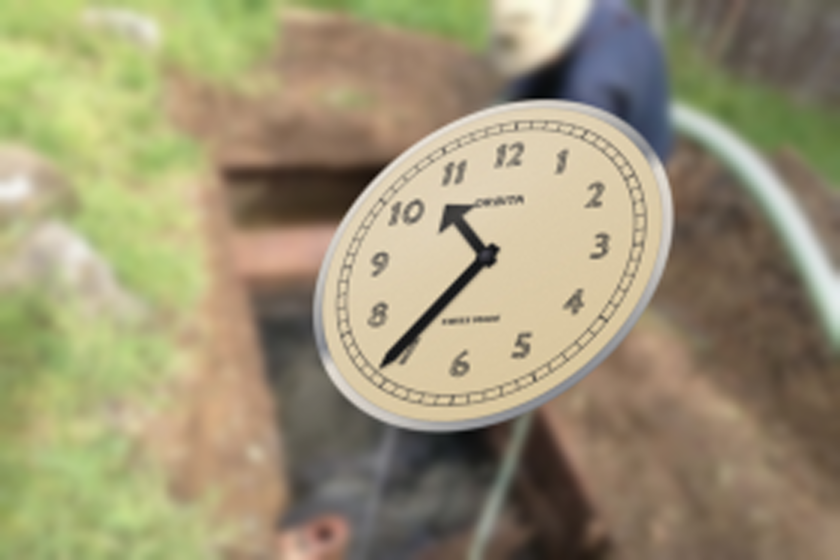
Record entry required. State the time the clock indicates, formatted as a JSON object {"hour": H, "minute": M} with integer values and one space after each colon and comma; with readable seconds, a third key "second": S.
{"hour": 10, "minute": 36}
